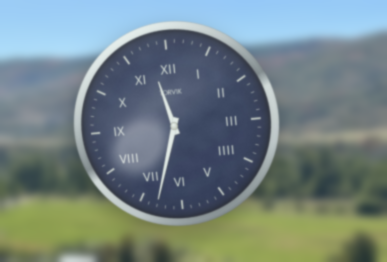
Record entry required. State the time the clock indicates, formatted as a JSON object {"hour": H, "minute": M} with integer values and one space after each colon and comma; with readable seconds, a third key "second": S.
{"hour": 11, "minute": 33}
